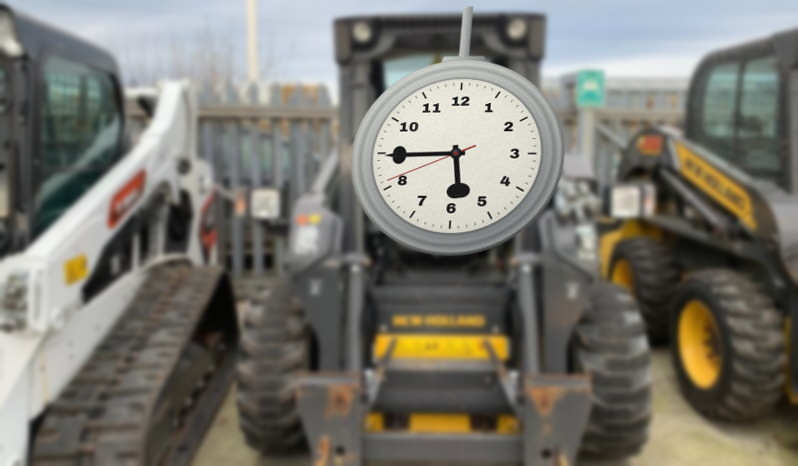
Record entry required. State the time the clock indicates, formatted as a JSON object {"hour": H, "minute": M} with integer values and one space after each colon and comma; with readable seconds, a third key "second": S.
{"hour": 5, "minute": 44, "second": 41}
